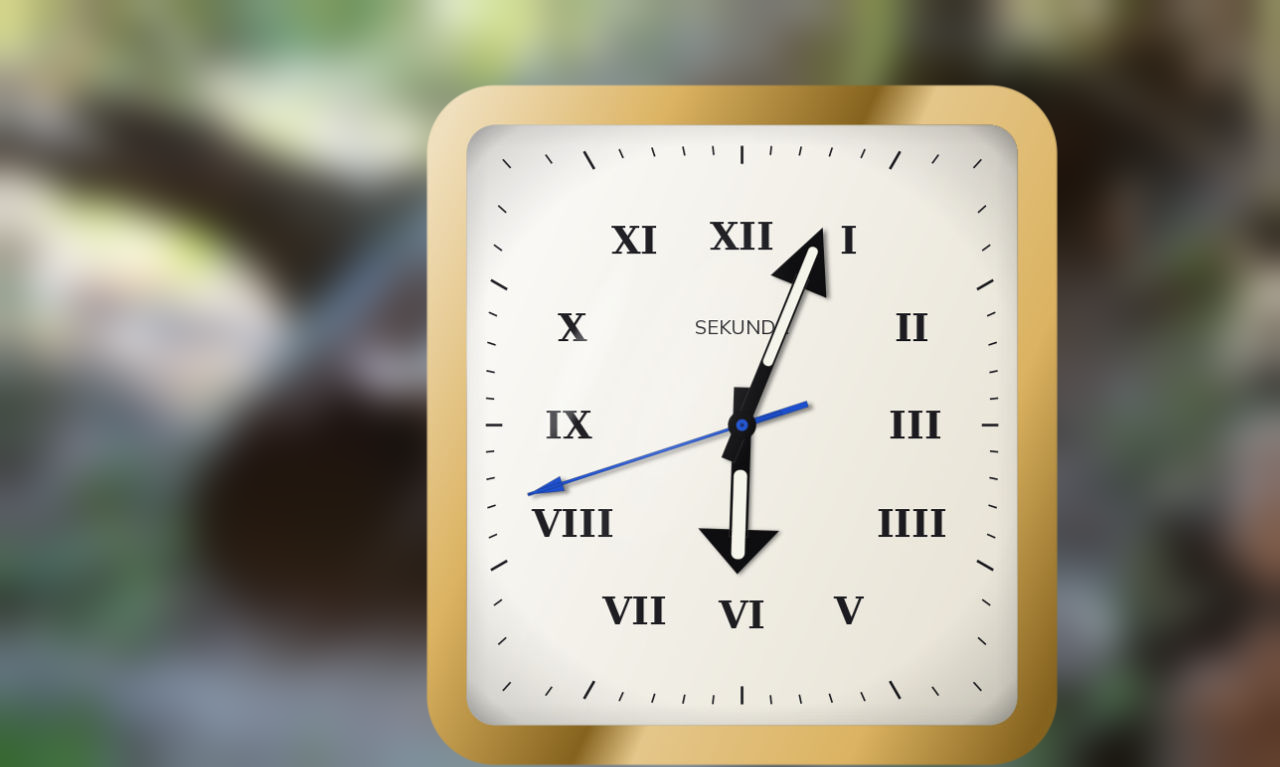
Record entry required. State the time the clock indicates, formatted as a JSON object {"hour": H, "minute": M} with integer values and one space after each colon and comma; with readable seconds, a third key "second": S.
{"hour": 6, "minute": 3, "second": 42}
